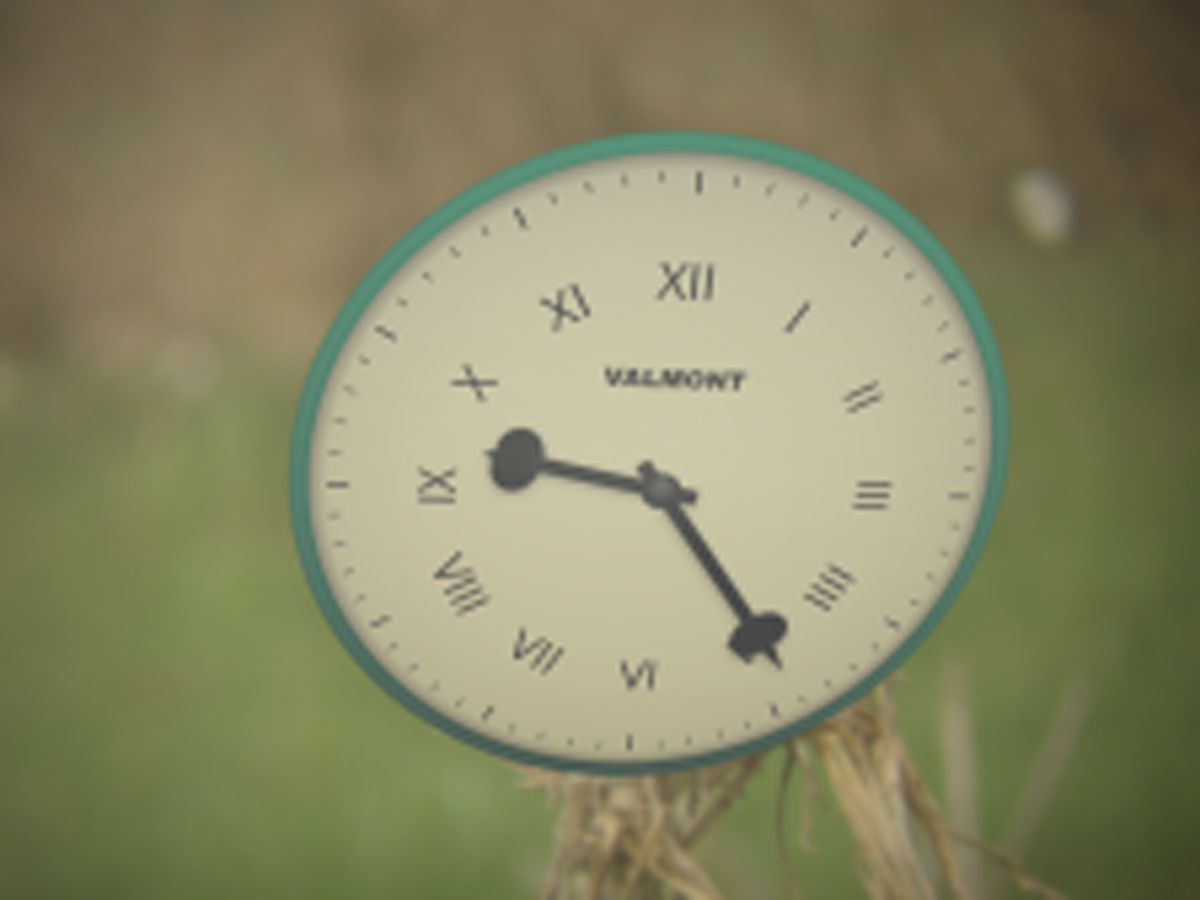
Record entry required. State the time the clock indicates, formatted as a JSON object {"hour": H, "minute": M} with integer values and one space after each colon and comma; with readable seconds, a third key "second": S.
{"hour": 9, "minute": 24}
